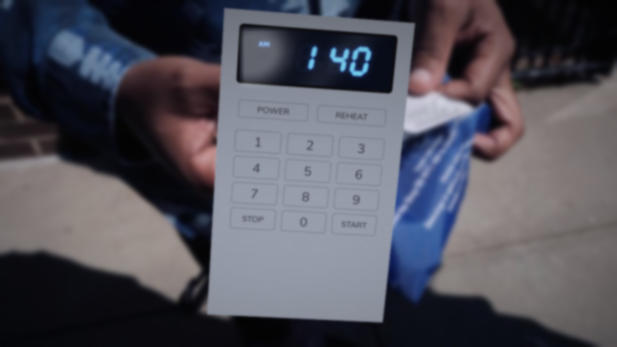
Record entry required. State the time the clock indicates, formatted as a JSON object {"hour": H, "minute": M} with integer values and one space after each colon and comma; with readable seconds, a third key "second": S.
{"hour": 1, "minute": 40}
